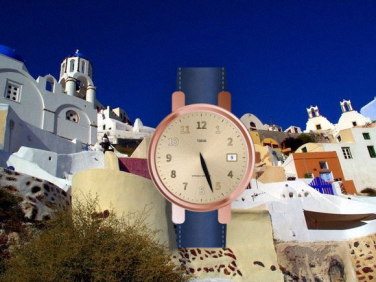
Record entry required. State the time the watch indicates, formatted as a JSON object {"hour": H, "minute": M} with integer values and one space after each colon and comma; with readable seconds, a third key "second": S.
{"hour": 5, "minute": 27}
